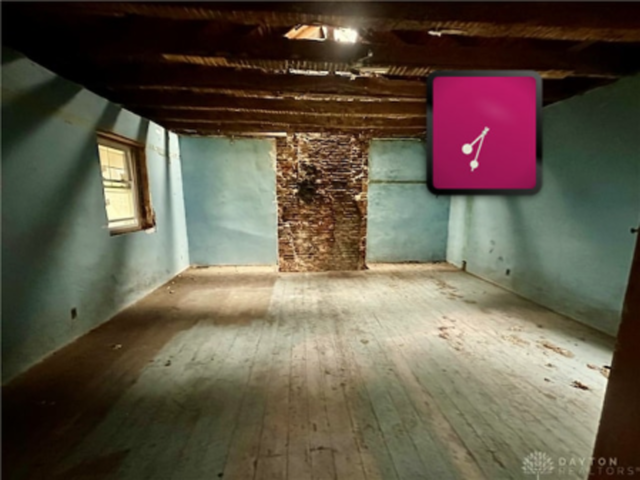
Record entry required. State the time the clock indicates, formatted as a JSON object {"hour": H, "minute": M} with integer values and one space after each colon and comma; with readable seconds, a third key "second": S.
{"hour": 7, "minute": 33}
